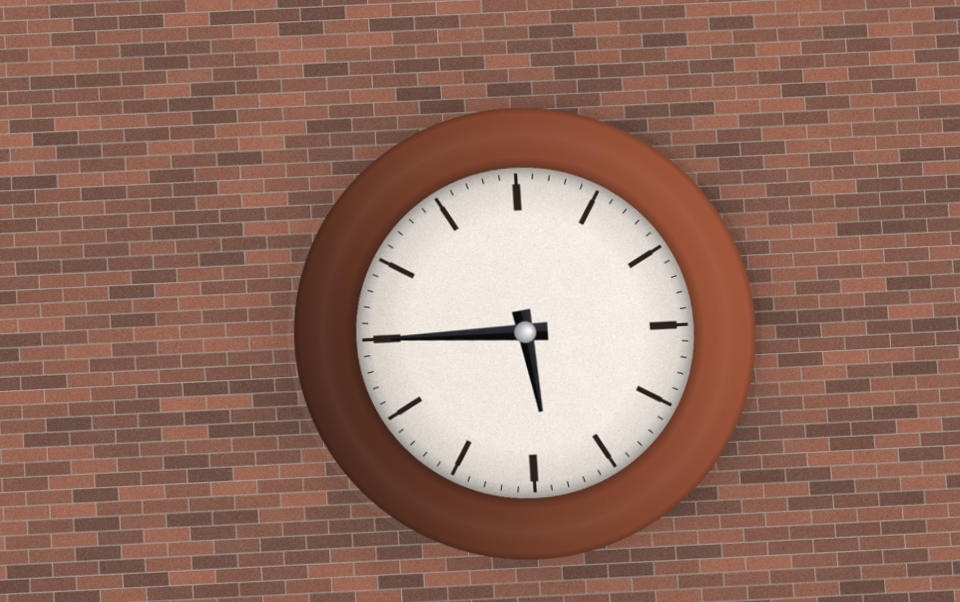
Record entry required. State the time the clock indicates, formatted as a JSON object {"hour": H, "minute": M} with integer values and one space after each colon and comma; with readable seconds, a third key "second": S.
{"hour": 5, "minute": 45}
